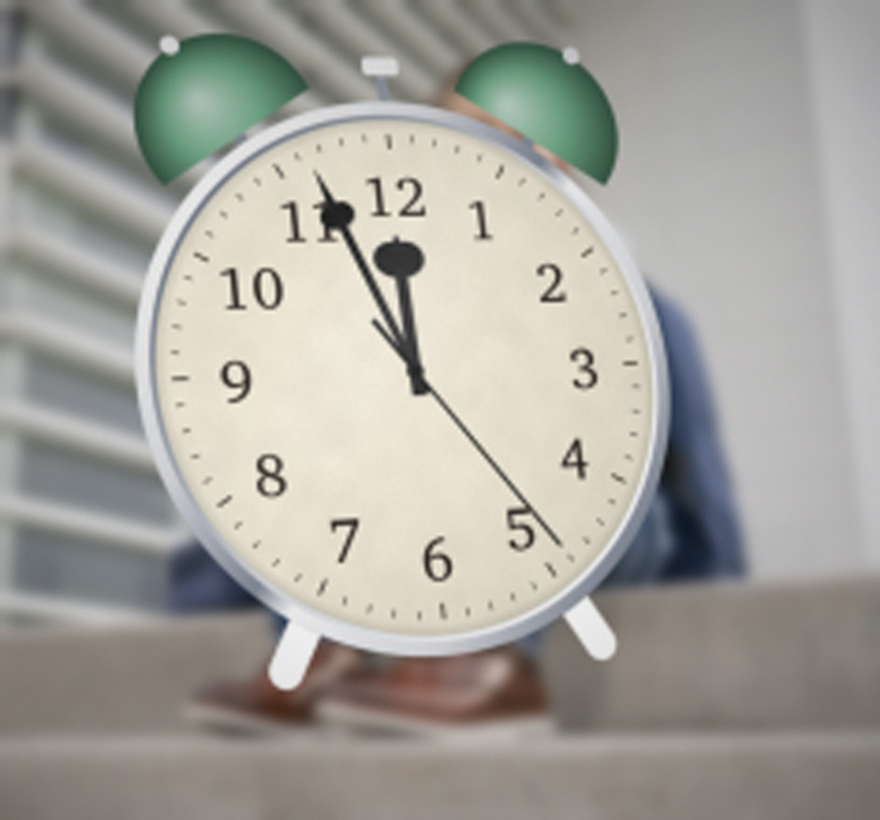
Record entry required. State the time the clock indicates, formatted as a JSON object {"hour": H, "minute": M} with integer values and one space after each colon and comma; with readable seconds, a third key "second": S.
{"hour": 11, "minute": 56, "second": 24}
